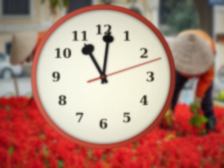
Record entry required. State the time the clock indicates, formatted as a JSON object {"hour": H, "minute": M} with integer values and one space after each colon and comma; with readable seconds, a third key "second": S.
{"hour": 11, "minute": 1, "second": 12}
